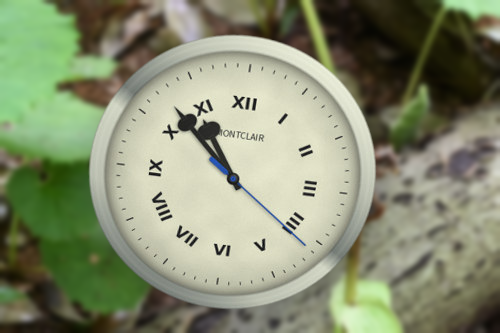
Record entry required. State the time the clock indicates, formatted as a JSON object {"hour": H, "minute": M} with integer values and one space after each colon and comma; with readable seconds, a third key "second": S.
{"hour": 10, "minute": 52, "second": 21}
